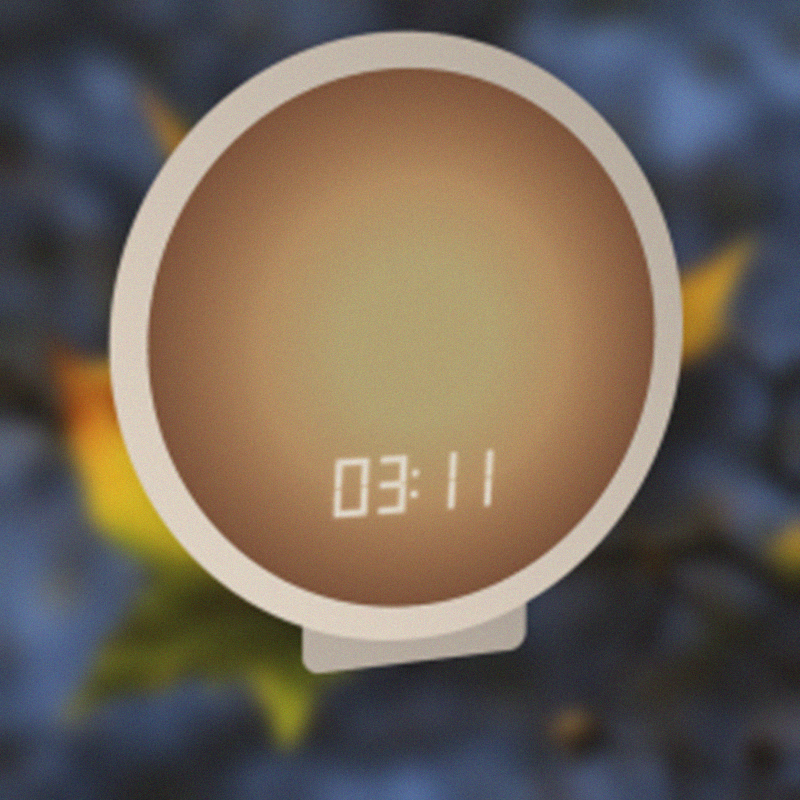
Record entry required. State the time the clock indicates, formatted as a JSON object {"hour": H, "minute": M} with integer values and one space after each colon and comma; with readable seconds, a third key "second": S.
{"hour": 3, "minute": 11}
